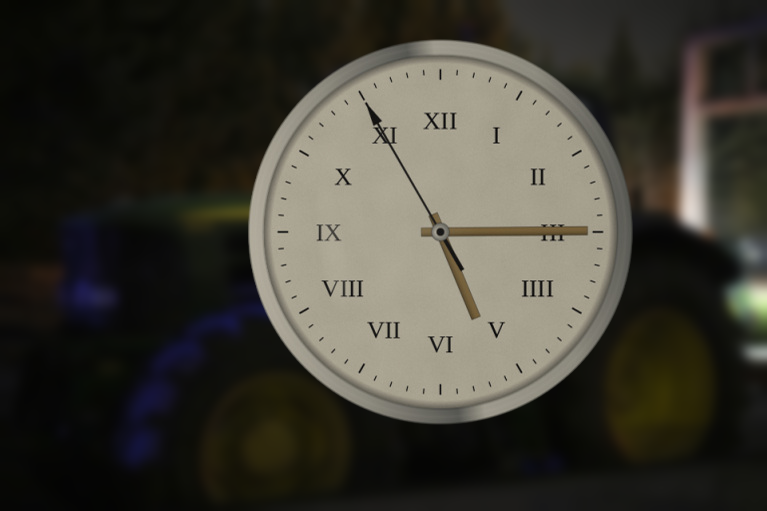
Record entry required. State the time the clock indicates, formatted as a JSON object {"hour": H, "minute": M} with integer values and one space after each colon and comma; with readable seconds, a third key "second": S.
{"hour": 5, "minute": 14, "second": 55}
